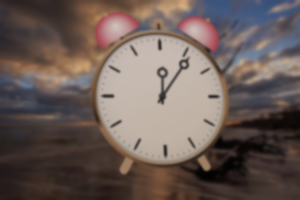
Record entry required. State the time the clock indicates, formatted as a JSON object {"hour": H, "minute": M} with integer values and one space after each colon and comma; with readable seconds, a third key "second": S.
{"hour": 12, "minute": 6}
